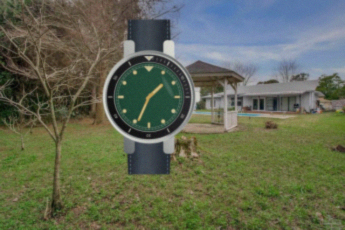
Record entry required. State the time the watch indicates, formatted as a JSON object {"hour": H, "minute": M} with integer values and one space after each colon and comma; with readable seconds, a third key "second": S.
{"hour": 1, "minute": 34}
